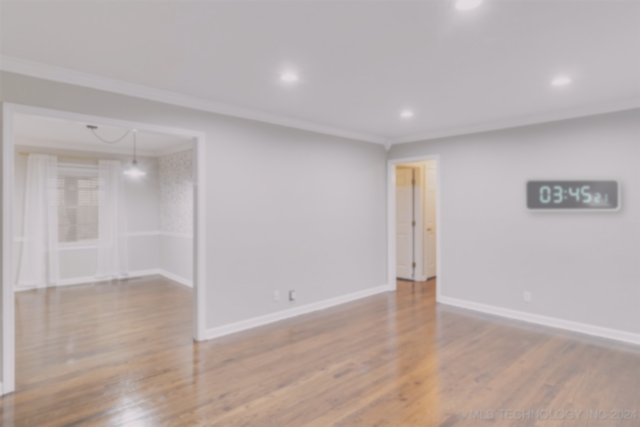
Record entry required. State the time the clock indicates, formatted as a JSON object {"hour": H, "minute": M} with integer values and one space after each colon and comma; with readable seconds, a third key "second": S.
{"hour": 3, "minute": 45}
